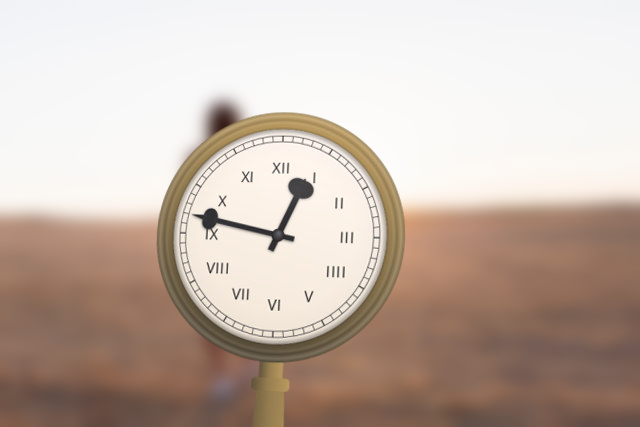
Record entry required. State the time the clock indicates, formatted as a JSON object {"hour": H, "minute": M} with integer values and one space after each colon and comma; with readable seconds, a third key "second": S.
{"hour": 12, "minute": 47}
